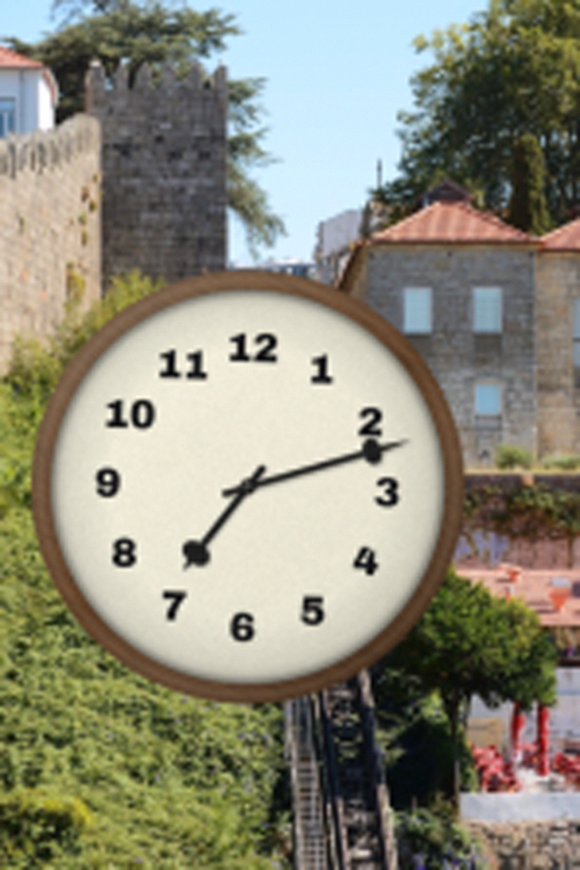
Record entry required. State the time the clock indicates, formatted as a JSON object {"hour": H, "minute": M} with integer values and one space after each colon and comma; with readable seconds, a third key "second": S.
{"hour": 7, "minute": 12}
